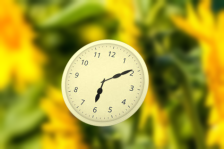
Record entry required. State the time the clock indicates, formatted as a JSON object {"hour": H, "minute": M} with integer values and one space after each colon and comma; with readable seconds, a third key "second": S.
{"hour": 6, "minute": 9}
